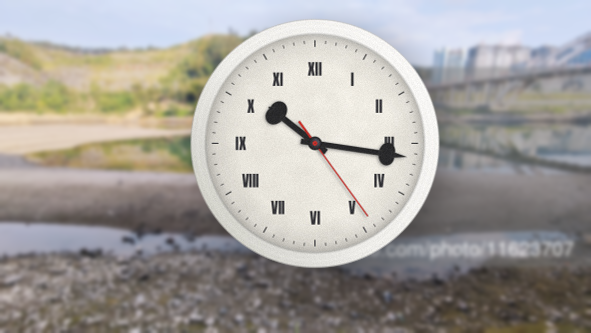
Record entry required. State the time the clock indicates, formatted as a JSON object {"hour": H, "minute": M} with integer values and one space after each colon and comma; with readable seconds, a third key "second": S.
{"hour": 10, "minute": 16, "second": 24}
